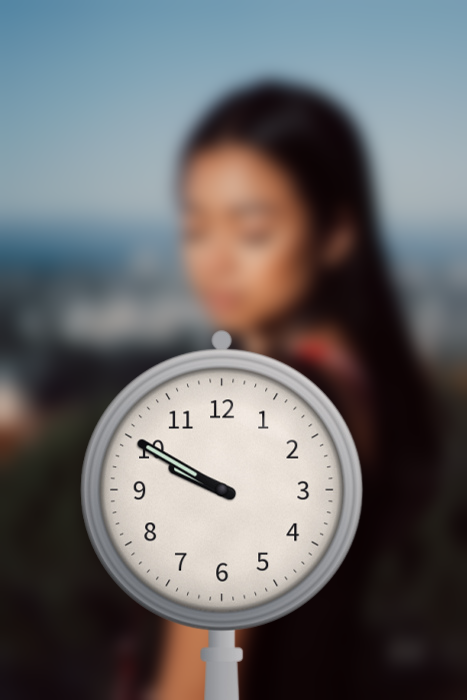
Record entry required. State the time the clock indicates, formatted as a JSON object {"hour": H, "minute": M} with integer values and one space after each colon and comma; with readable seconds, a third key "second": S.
{"hour": 9, "minute": 50}
